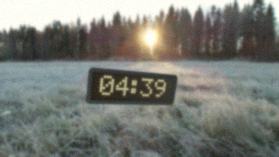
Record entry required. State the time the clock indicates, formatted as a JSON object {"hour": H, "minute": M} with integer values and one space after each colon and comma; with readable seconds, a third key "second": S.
{"hour": 4, "minute": 39}
